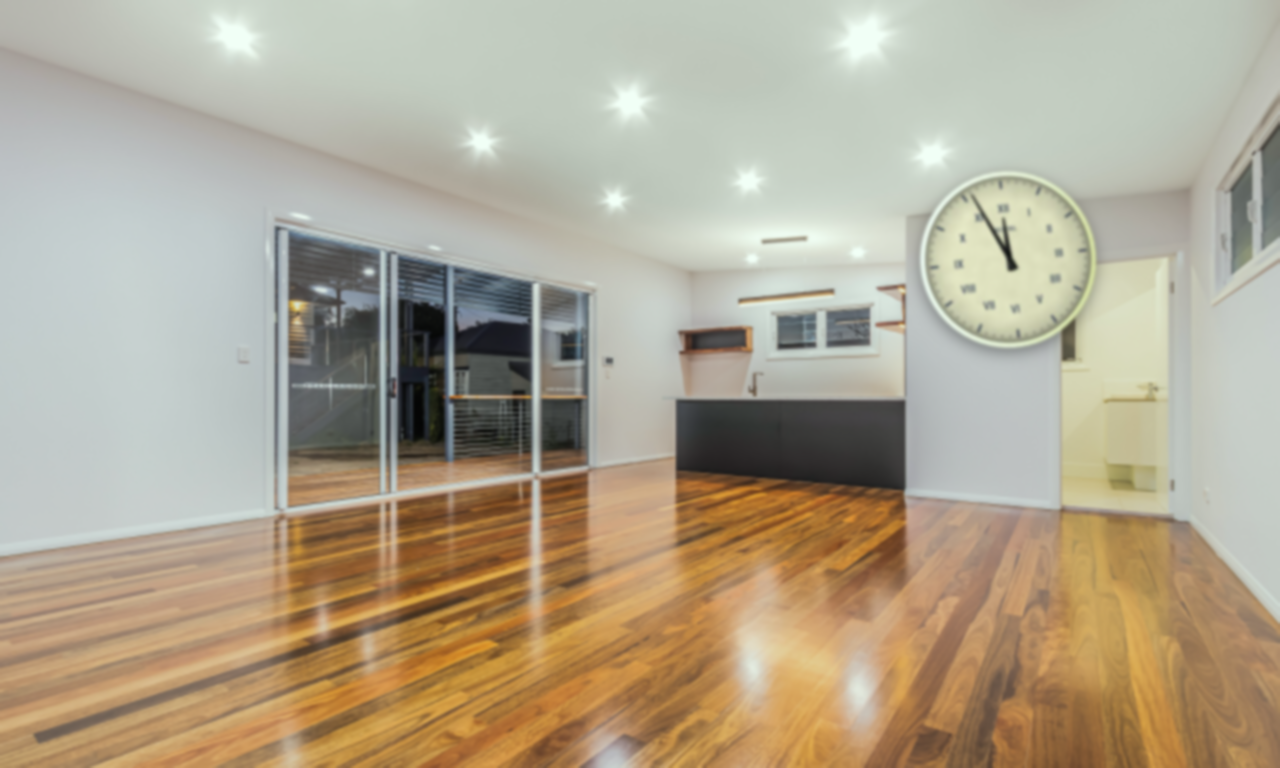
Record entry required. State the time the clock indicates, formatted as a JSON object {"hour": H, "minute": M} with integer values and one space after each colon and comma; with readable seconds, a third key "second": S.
{"hour": 11, "minute": 56}
